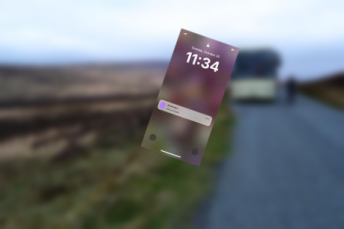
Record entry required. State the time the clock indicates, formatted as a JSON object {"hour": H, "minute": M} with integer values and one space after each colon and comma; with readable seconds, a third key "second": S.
{"hour": 11, "minute": 34}
